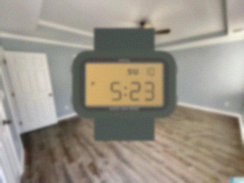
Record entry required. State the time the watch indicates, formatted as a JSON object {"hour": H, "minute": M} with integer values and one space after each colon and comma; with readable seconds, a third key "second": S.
{"hour": 5, "minute": 23}
